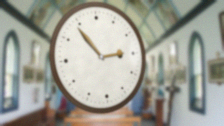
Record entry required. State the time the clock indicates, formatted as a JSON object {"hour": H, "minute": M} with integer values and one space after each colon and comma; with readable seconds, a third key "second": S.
{"hour": 2, "minute": 54}
